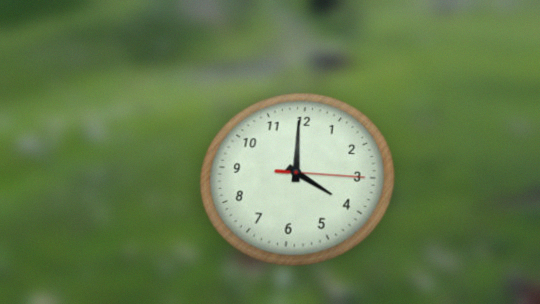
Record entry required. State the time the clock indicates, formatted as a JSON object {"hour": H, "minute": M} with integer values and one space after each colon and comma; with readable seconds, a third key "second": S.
{"hour": 3, "minute": 59, "second": 15}
